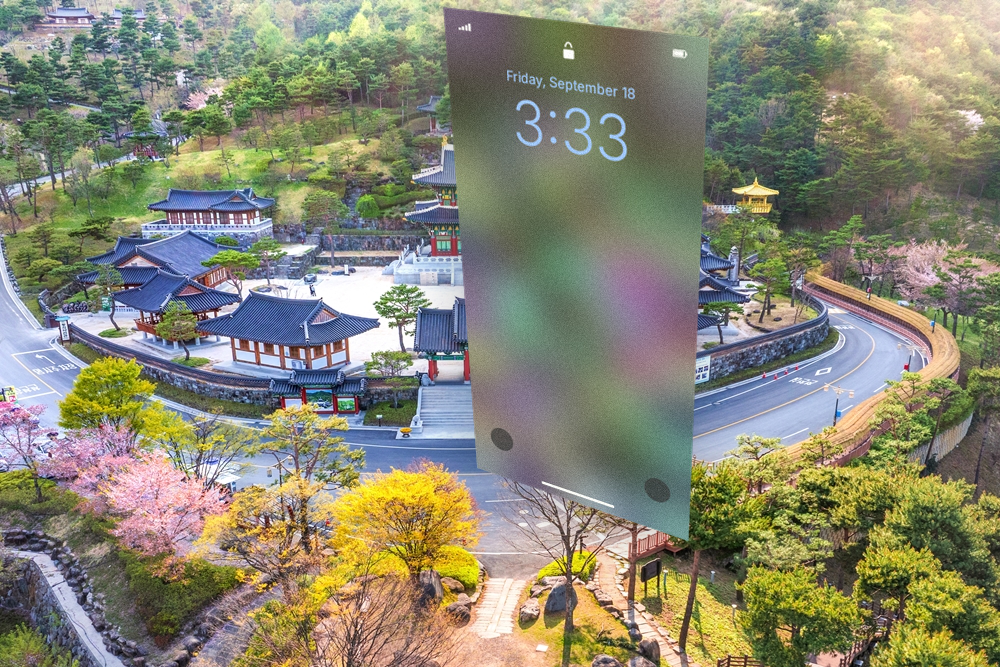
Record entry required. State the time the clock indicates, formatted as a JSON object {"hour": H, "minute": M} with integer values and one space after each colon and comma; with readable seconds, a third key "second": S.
{"hour": 3, "minute": 33}
